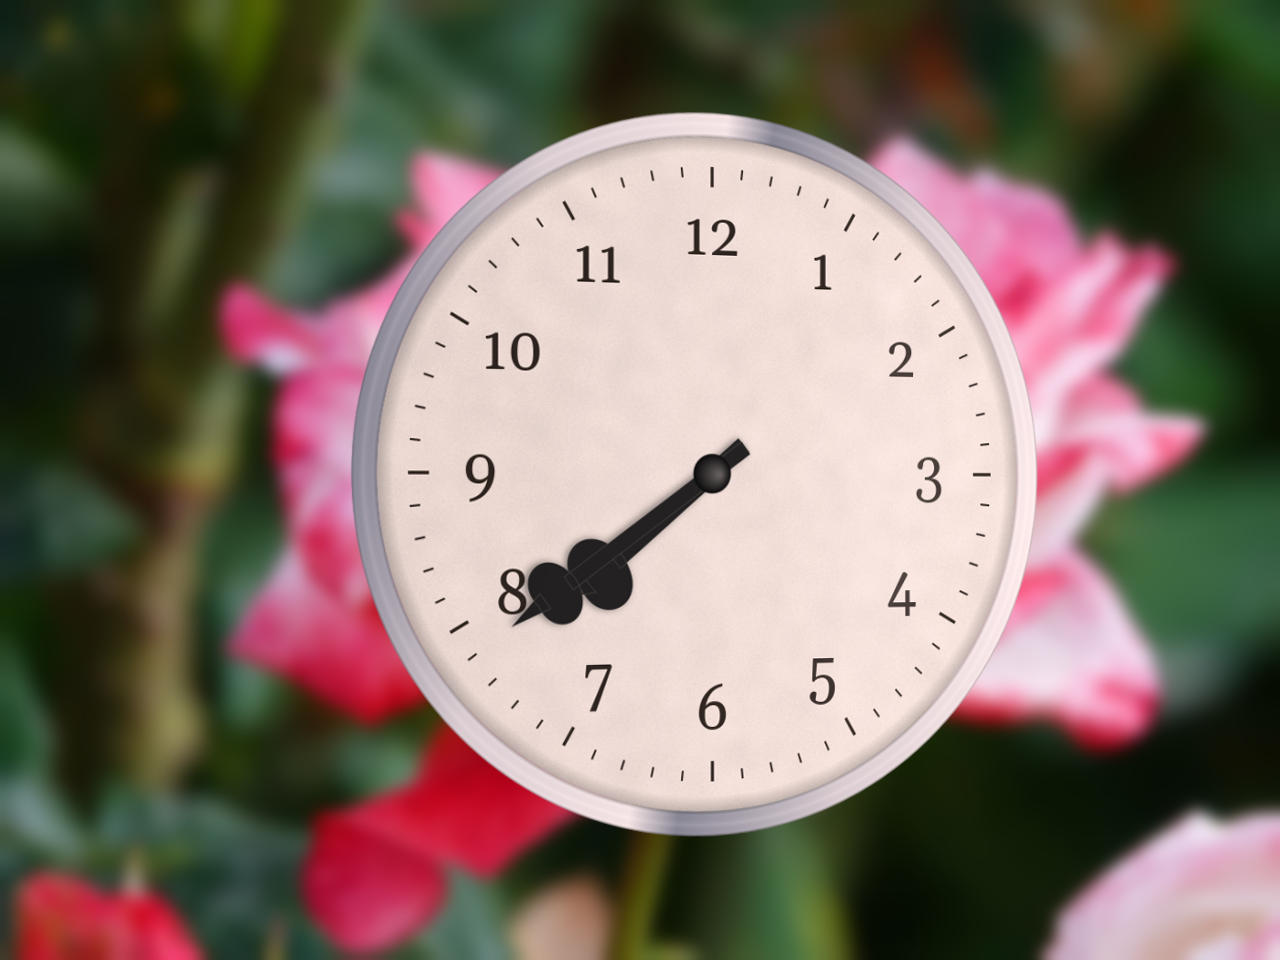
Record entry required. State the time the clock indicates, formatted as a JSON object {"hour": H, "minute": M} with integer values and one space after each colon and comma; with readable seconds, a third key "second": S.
{"hour": 7, "minute": 39}
